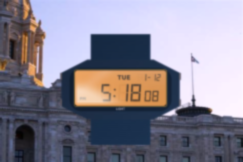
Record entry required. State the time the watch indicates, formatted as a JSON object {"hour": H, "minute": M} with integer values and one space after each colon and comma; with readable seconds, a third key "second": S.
{"hour": 5, "minute": 18, "second": 8}
